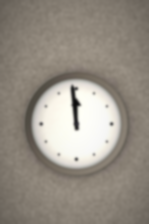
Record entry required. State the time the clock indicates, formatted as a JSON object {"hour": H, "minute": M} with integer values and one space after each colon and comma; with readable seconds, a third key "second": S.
{"hour": 11, "minute": 59}
